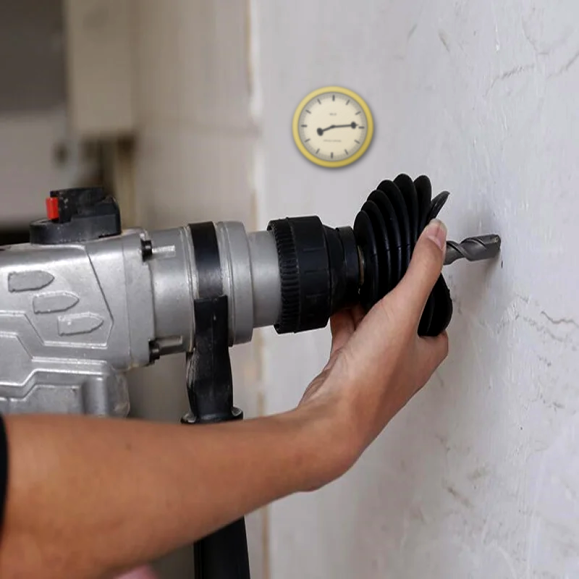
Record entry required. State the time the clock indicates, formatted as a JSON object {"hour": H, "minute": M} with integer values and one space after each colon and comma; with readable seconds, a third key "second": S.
{"hour": 8, "minute": 14}
